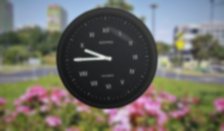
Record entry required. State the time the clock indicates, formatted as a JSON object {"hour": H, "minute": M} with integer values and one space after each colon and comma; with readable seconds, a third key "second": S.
{"hour": 9, "minute": 45}
